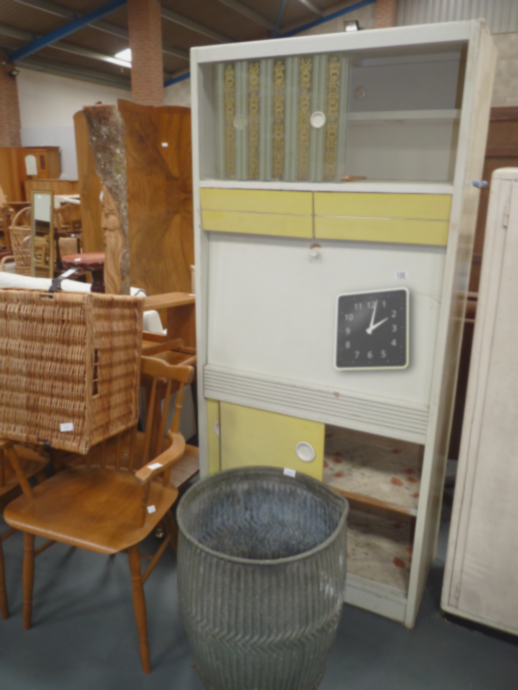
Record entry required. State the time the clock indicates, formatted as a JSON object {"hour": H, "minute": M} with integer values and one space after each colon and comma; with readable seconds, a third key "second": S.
{"hour": 2, "minute": 2}
